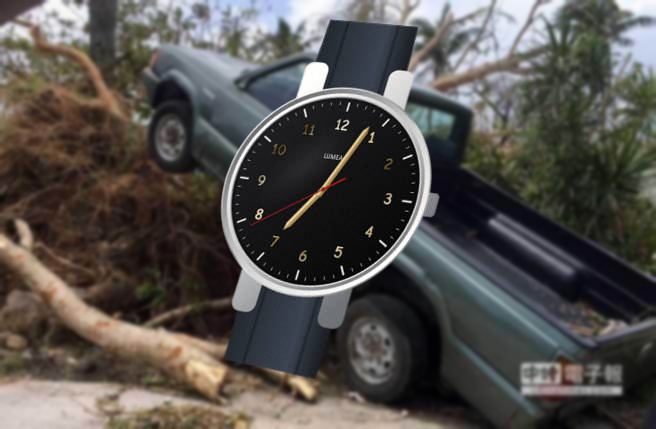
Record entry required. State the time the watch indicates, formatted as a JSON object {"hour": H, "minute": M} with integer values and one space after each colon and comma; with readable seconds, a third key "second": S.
{"hour": 7, "minute": 3, "second": 39}
